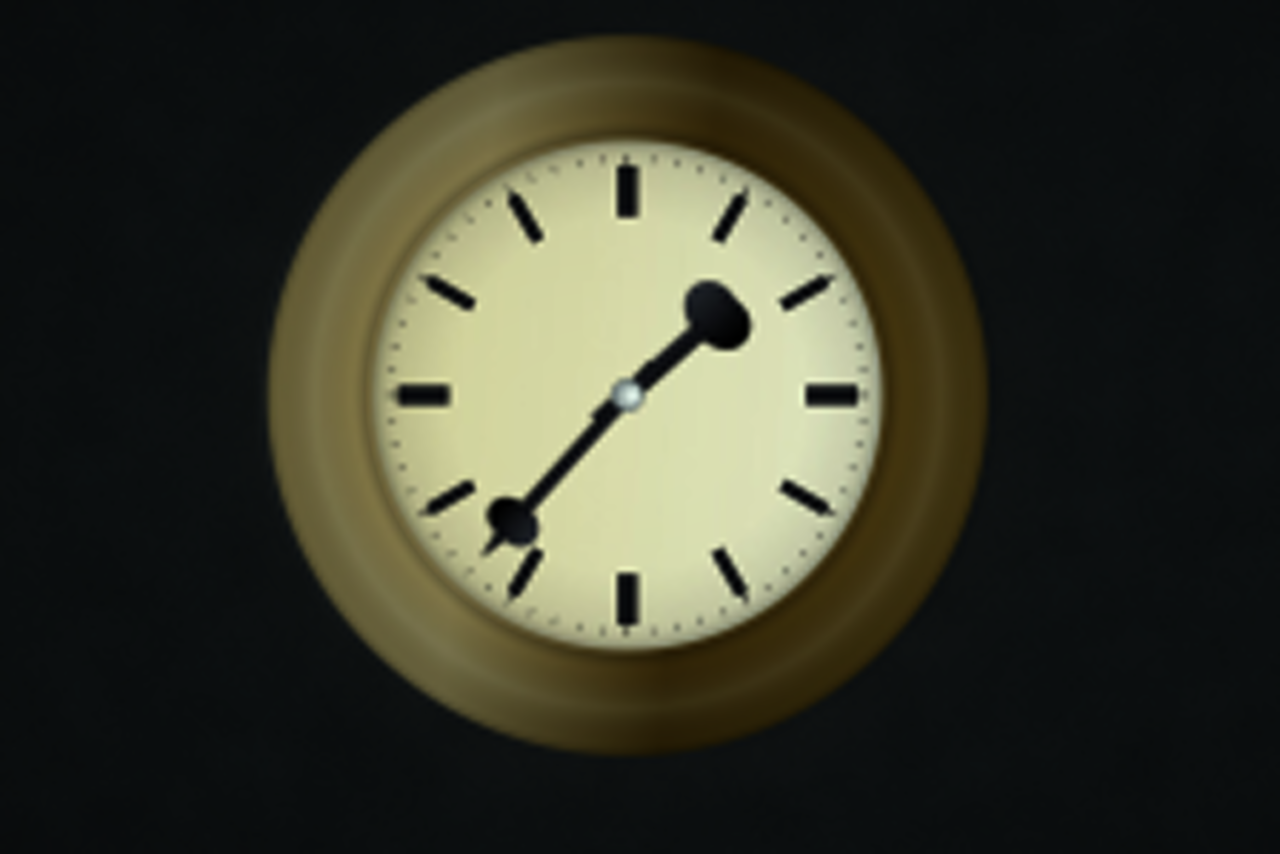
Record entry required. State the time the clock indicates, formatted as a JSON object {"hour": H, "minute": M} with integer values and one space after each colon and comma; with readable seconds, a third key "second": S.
{"hour": 1, "minute": 37}
